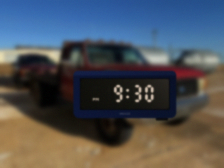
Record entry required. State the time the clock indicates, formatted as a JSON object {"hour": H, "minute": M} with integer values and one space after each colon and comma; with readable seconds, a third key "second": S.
{"hour": 9, "minute": 30}
